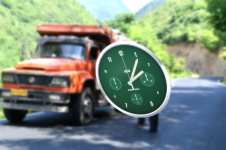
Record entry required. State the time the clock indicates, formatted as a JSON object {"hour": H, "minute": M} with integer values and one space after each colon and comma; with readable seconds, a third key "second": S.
{"hour": 2, "minute": 6}
